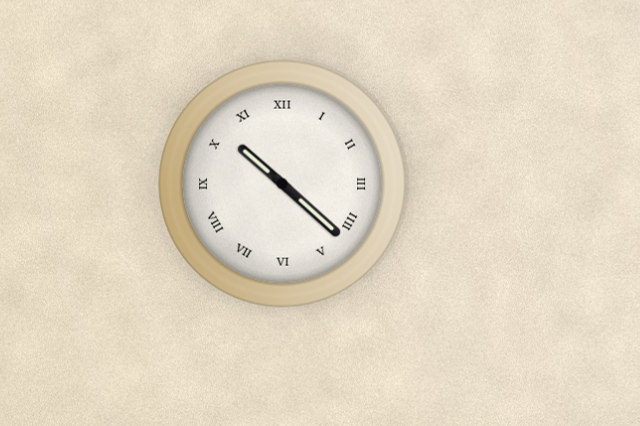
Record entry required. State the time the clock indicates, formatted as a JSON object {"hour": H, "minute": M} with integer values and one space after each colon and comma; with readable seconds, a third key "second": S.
{"hour": 10, "minute": 22}
